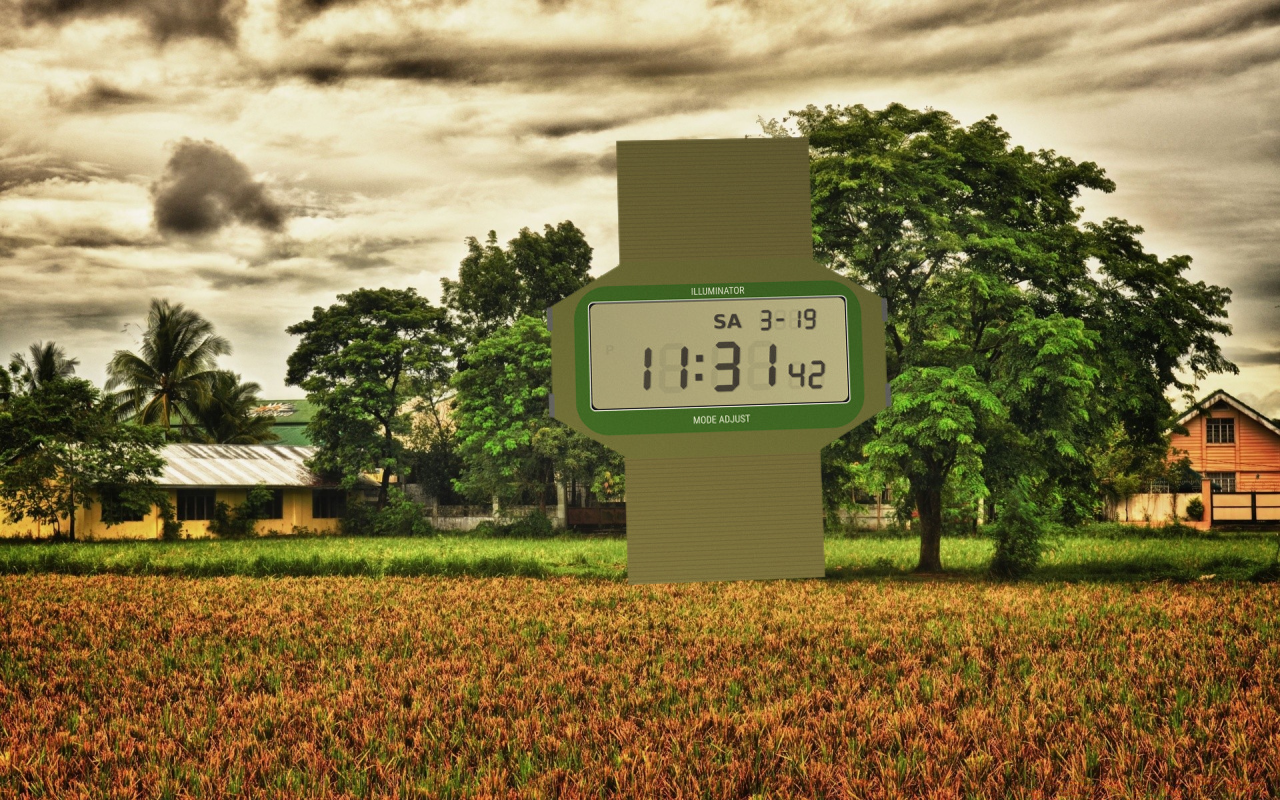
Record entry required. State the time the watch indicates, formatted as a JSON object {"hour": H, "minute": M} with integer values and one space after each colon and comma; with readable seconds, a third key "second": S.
{"hour": 11, "minute": 31, "second": 42}
